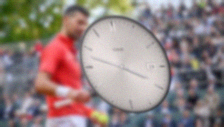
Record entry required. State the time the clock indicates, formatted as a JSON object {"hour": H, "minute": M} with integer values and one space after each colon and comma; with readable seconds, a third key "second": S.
{"hour": 3, "minute": 48}
